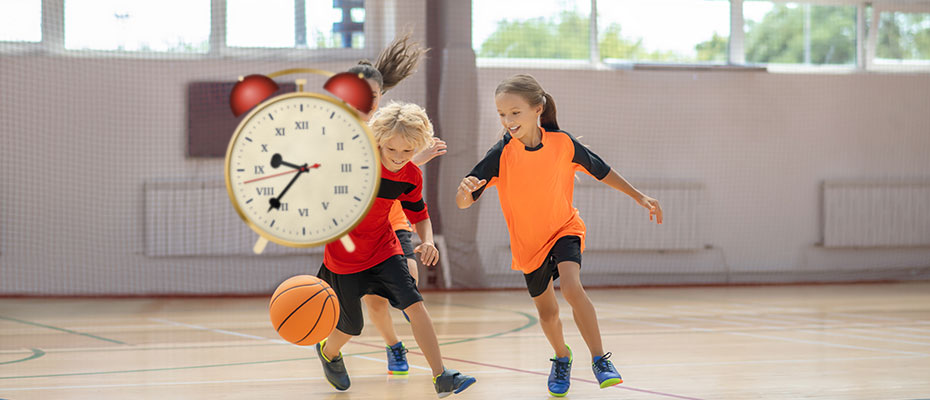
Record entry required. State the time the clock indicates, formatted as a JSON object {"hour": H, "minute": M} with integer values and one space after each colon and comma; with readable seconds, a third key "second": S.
{"hour": 9, "minute": 36, "second": 43}
